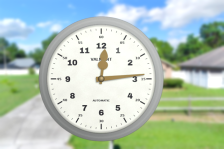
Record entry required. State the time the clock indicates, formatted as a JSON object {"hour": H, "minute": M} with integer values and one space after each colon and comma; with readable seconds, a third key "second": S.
{"hour": 12, "minute": 14}
